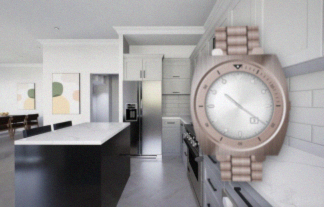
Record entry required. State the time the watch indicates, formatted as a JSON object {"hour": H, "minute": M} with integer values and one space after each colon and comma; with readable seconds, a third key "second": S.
{"hour": 10, "minute": 21}
